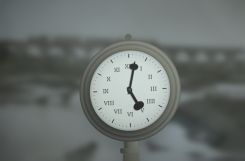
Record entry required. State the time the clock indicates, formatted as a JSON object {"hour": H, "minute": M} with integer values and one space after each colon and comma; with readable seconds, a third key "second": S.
{"hour": 5, "minute": 2}
